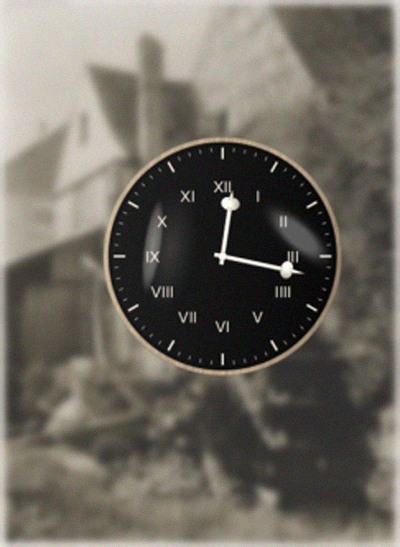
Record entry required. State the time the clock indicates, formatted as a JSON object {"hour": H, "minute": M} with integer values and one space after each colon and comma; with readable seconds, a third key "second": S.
{"hour": 12, "minute": 17}
